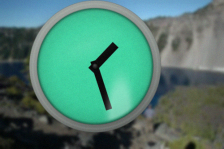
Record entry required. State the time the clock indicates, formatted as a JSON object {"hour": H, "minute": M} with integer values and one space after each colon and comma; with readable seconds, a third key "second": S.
{"hour": 1, "minute": 27}
